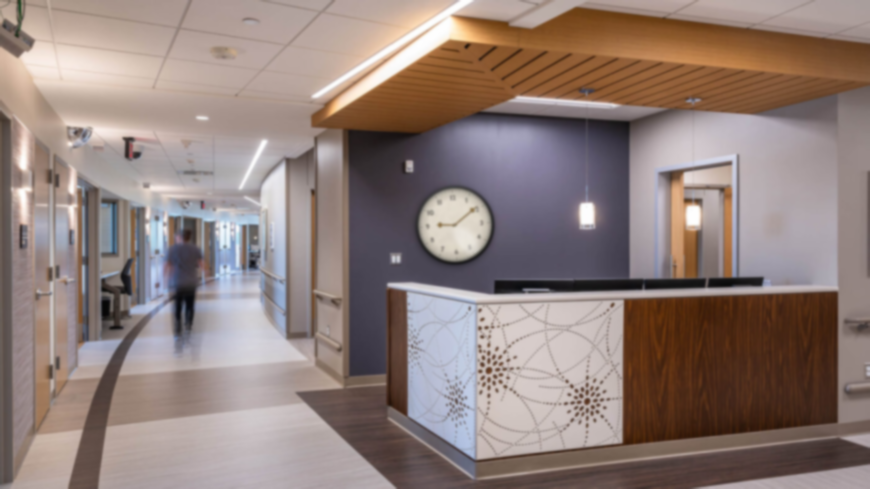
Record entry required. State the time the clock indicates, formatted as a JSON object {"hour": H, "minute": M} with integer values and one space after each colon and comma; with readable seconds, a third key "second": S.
{"hour": 9, "minute": 9}
